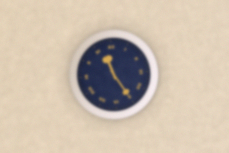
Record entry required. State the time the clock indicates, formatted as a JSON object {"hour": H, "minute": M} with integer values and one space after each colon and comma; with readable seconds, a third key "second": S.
{"hour": 11, "minute": 25}
